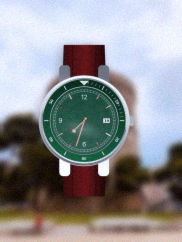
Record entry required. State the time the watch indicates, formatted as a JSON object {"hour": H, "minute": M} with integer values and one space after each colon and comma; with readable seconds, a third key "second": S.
{"hour": 7, "minute": 33}
